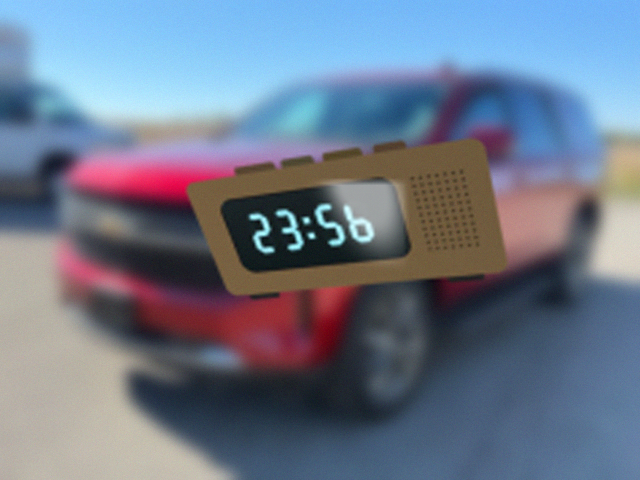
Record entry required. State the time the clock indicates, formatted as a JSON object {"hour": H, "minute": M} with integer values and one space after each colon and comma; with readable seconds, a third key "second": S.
{"hour": 23, "minute": 56}
